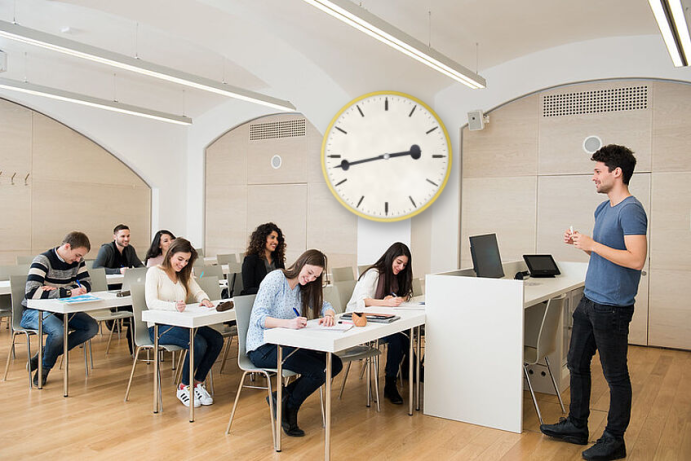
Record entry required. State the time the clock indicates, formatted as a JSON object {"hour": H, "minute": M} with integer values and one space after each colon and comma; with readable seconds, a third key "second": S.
{"hour": 2, "minute": 43}
